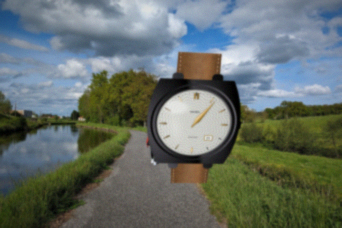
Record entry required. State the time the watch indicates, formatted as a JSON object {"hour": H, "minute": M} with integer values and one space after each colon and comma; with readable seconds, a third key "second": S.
{"hour": 1, "minute": 6}
